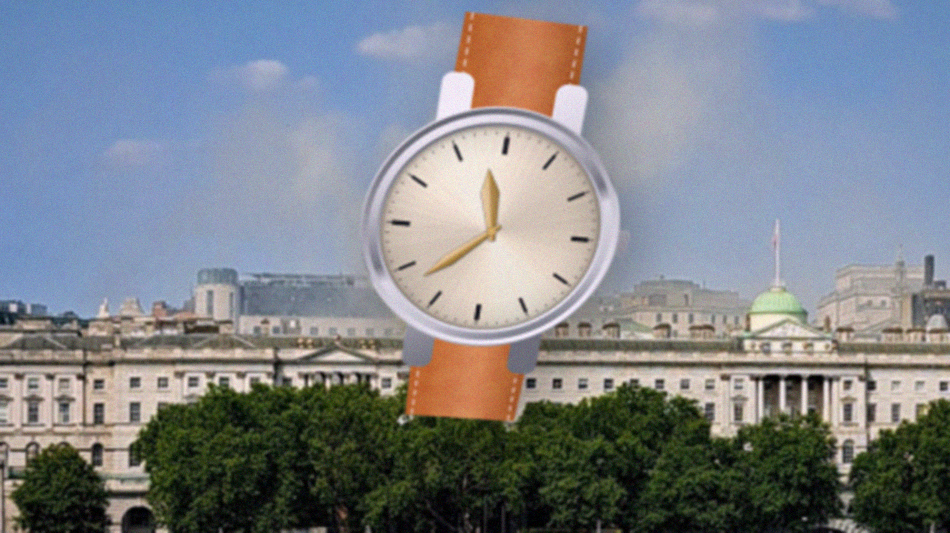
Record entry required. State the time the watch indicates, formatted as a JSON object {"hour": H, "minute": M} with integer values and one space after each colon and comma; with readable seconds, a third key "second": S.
{"hour": 11, "minute": 38}
